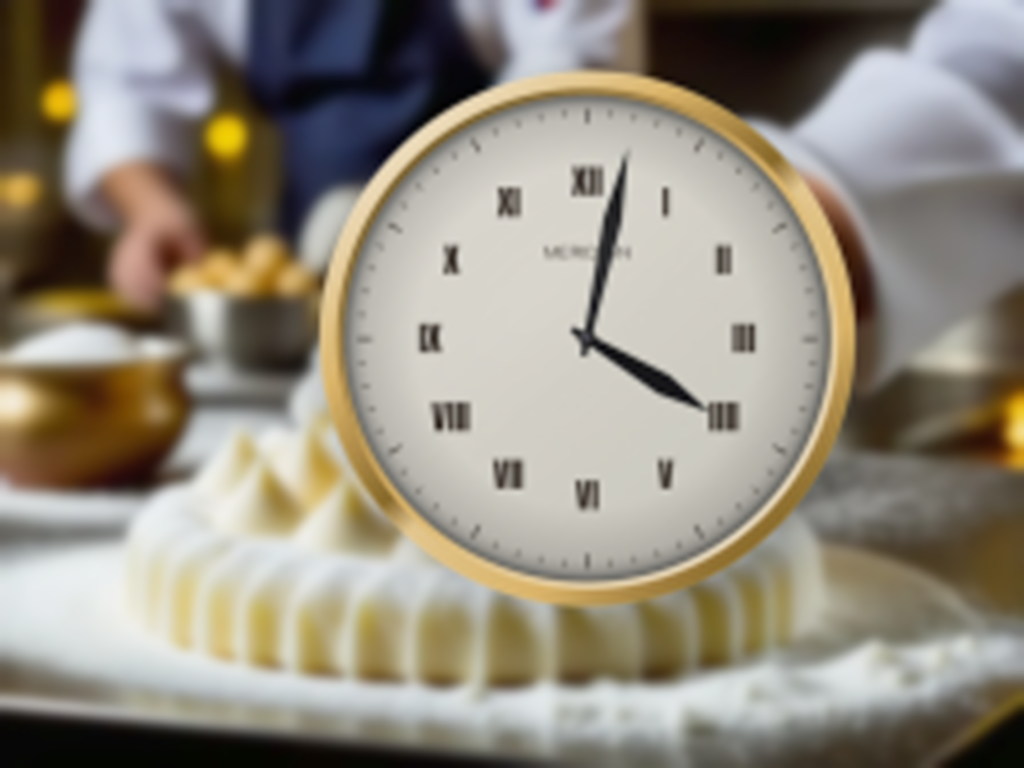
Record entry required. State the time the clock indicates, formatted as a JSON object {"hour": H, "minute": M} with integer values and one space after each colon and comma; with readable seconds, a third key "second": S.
{"hour": 4, "minute": 2}
